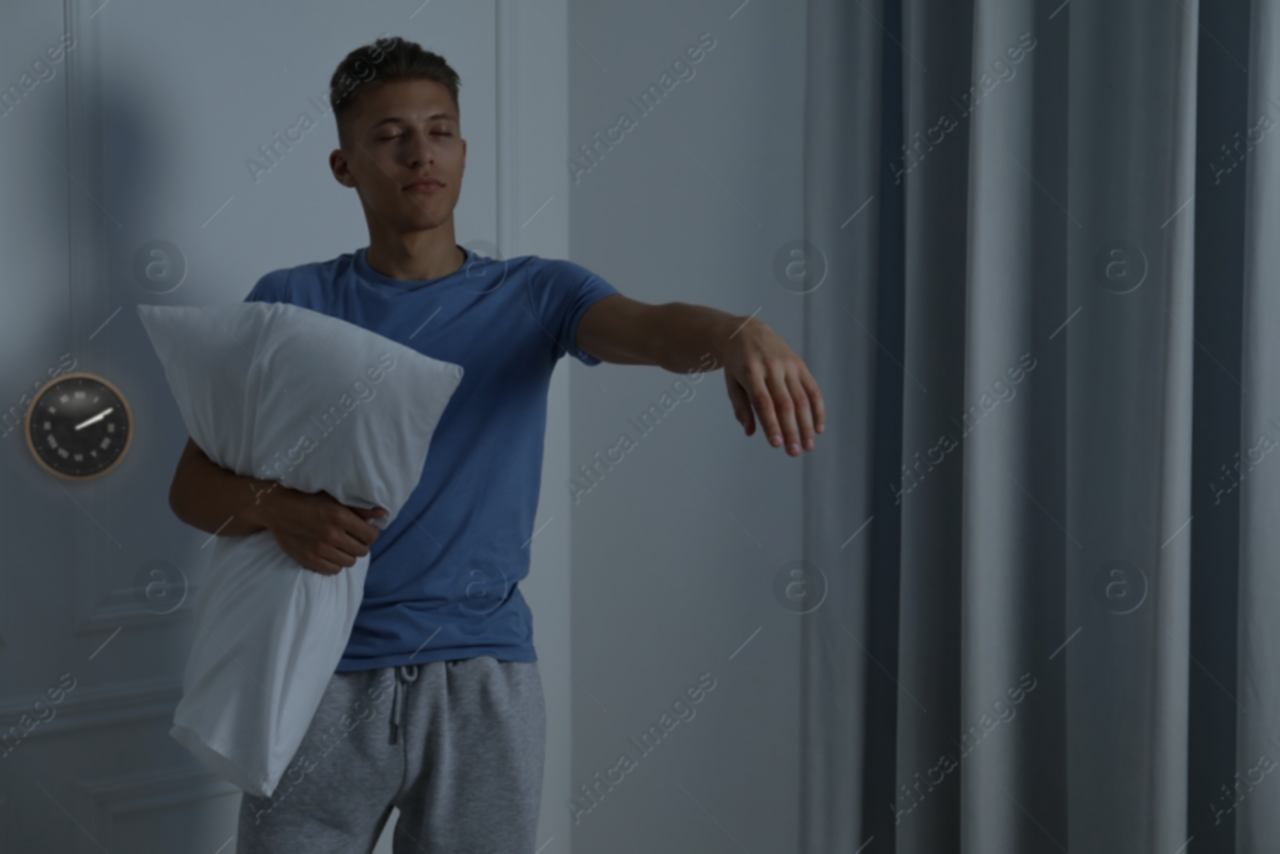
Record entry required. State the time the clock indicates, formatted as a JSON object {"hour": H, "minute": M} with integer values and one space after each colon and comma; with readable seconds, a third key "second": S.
{"hour": 2, "minute": 10}
